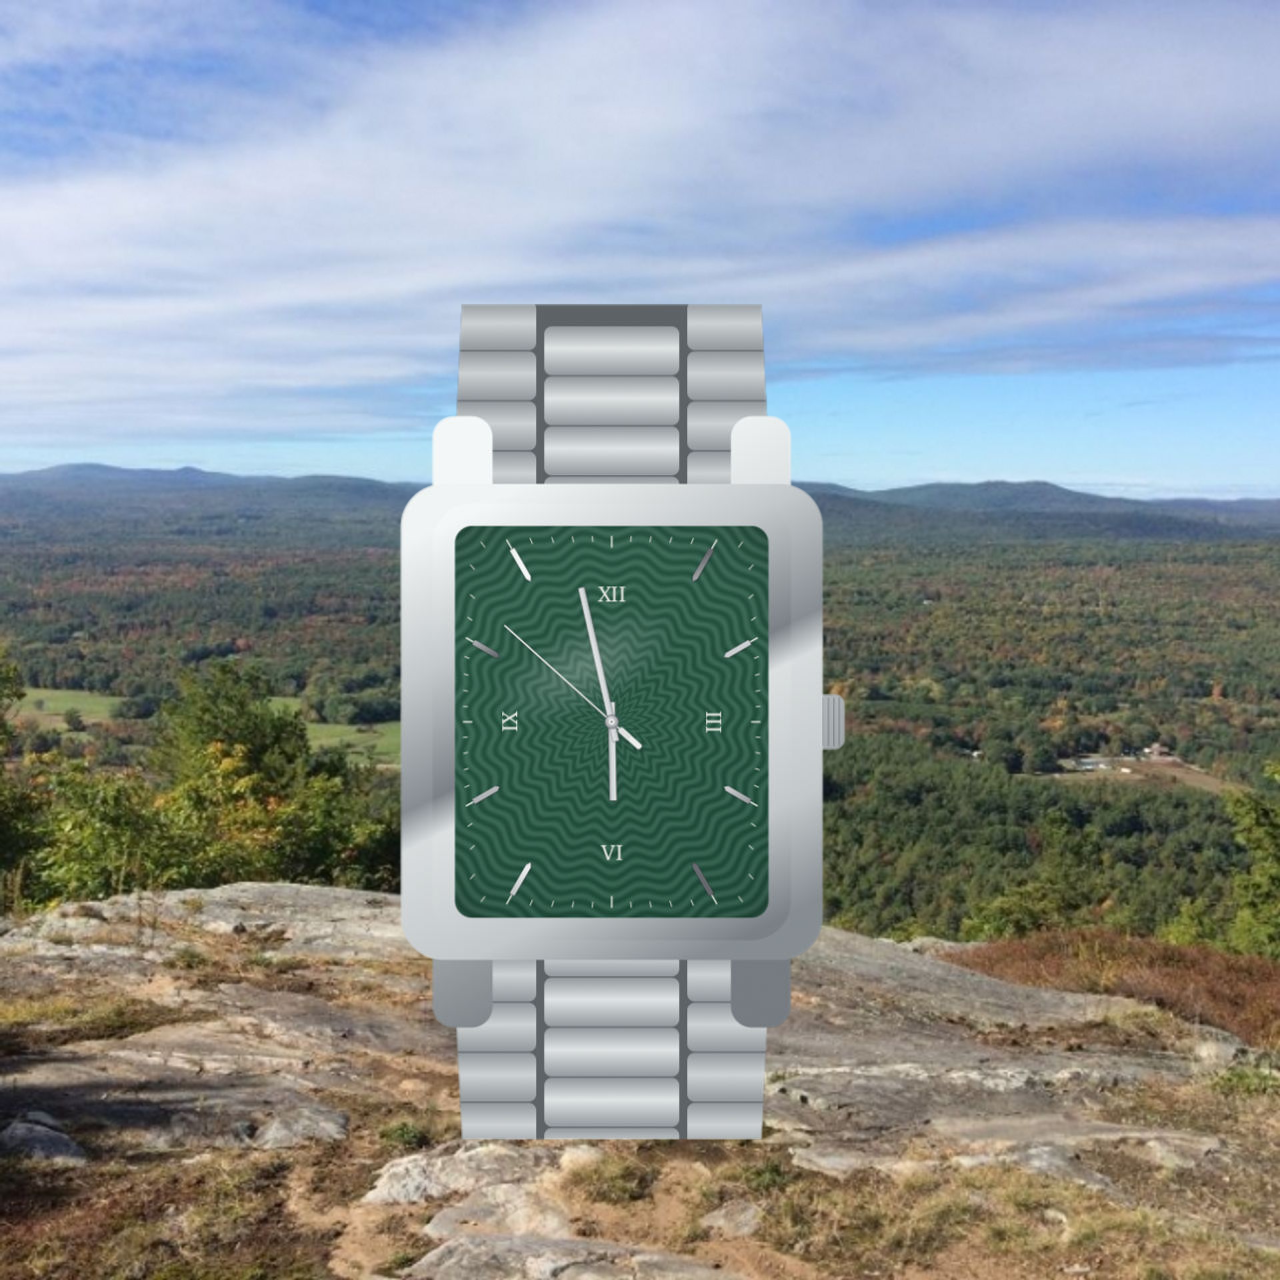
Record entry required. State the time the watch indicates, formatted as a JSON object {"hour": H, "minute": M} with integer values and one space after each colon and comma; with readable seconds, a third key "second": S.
{"hour": 5, "minute": 57, "second": 52}
